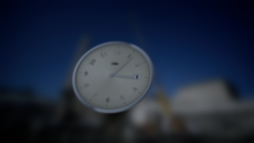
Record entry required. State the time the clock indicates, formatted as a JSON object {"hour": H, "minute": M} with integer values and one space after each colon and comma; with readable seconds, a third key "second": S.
{"hour": 3, "minute": 6}
